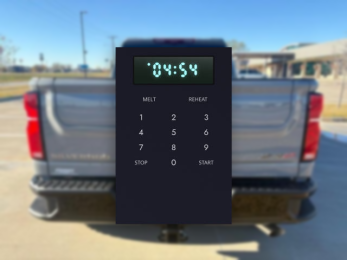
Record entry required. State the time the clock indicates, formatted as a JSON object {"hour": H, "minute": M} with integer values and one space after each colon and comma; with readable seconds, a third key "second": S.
{"hour": 4, "minute": 54}
